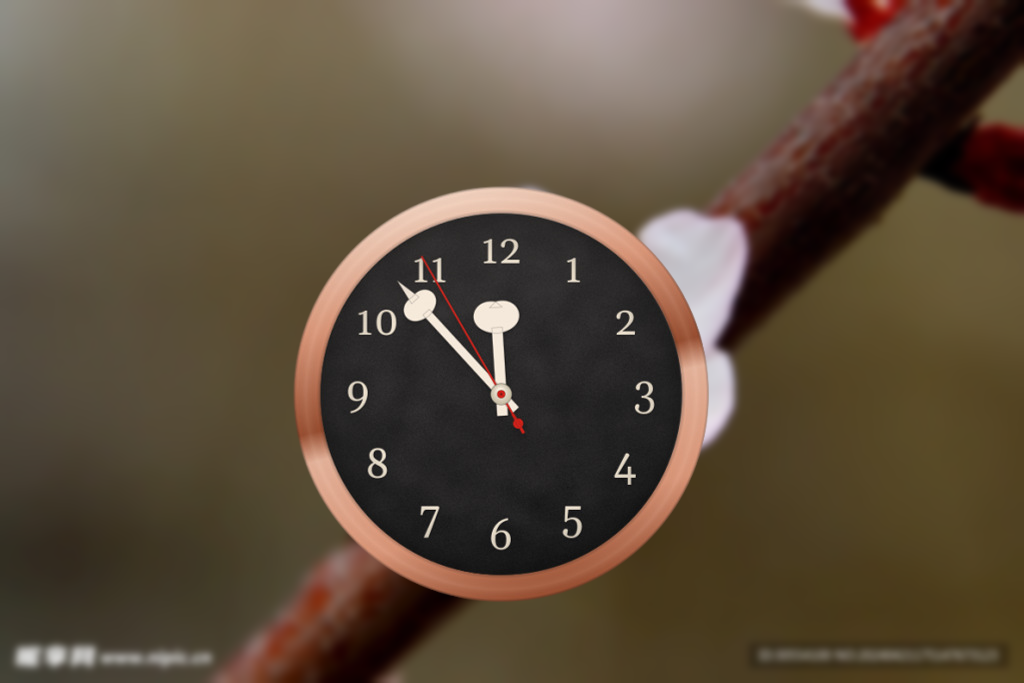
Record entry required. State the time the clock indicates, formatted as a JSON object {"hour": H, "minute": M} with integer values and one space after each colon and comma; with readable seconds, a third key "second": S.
{"hour": 11, "minute": 52, "second": 55}
